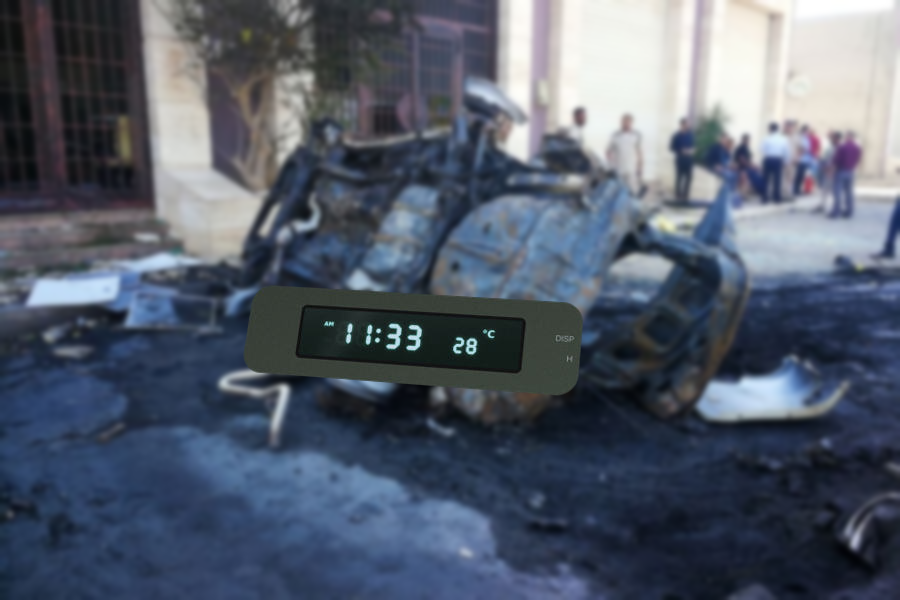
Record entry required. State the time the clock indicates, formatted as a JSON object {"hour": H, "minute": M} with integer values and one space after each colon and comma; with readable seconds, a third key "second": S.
{"hour": 11, "minute": 33}
